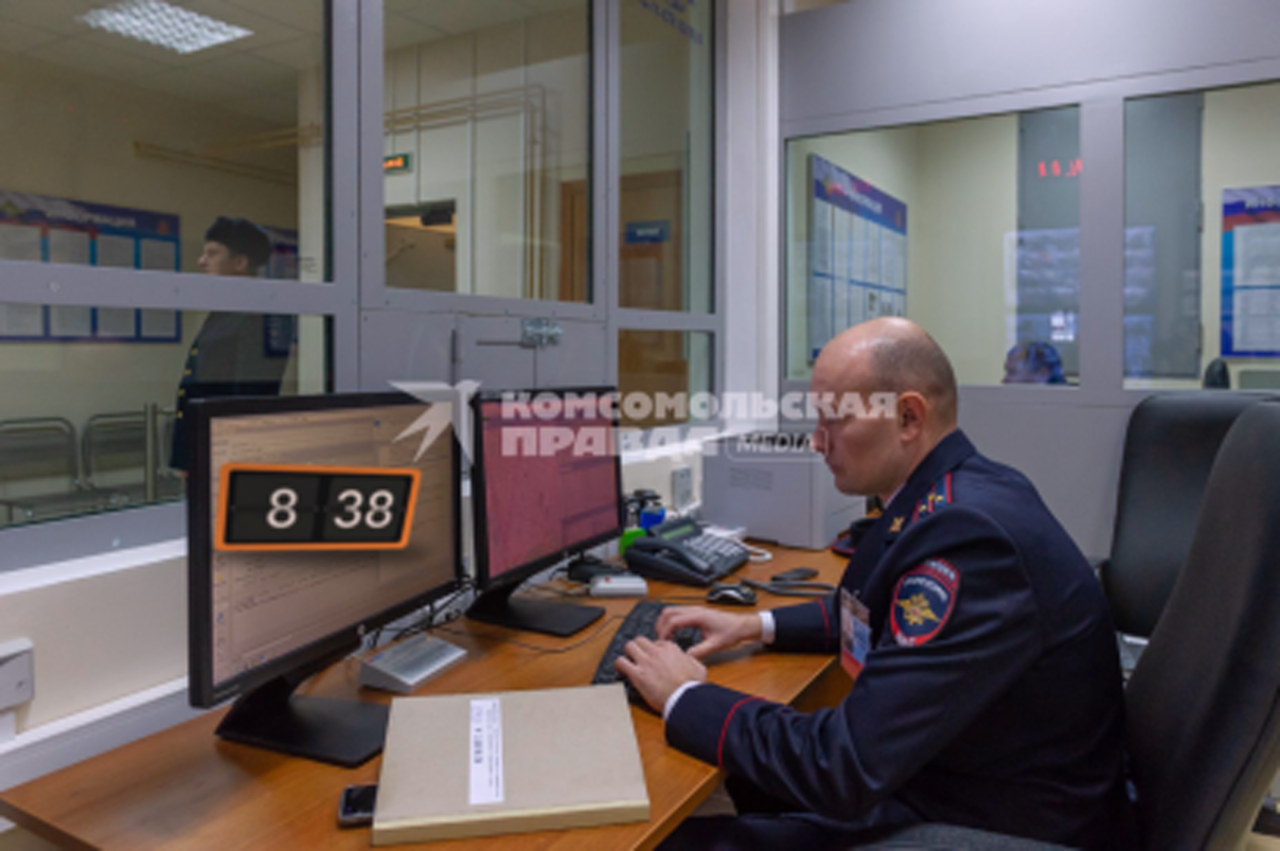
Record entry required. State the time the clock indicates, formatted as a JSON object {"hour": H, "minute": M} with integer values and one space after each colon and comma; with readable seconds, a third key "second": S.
{"hour": 8, "minute": 38}
